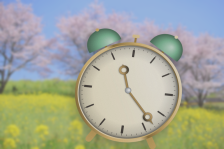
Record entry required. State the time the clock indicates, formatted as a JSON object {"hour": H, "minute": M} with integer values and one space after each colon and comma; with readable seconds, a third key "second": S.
{"hour": 11, "minute": 23}
